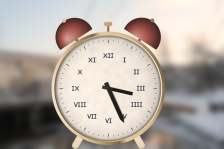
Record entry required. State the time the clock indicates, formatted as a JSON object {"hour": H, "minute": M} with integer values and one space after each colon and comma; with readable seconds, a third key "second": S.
{"hour": 3, "minute": 26}
